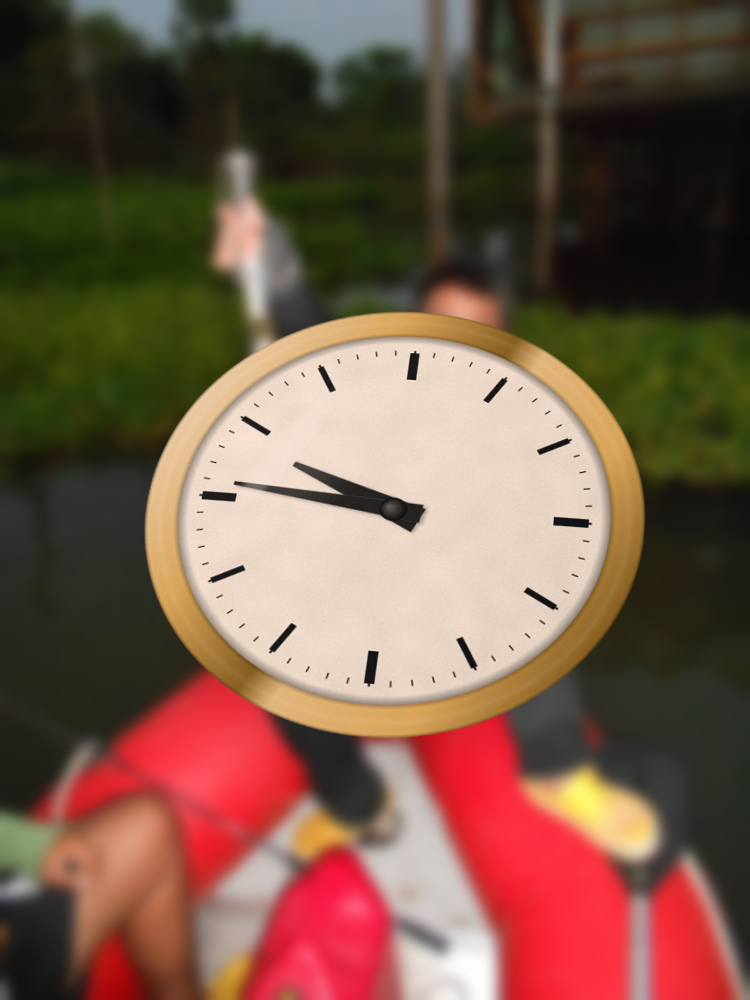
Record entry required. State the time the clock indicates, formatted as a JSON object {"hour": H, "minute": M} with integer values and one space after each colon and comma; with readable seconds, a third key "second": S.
{"hour": 9, "minute": 46}
